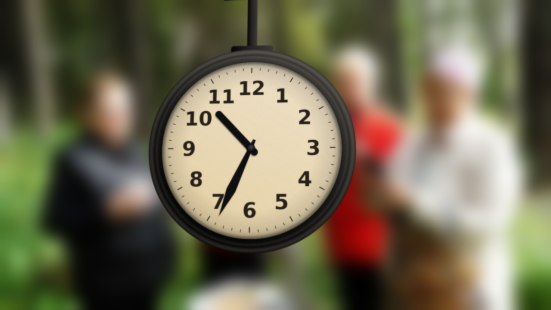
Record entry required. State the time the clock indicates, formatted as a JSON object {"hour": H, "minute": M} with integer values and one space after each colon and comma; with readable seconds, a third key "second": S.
{"hour": 10, "minute": 34}
